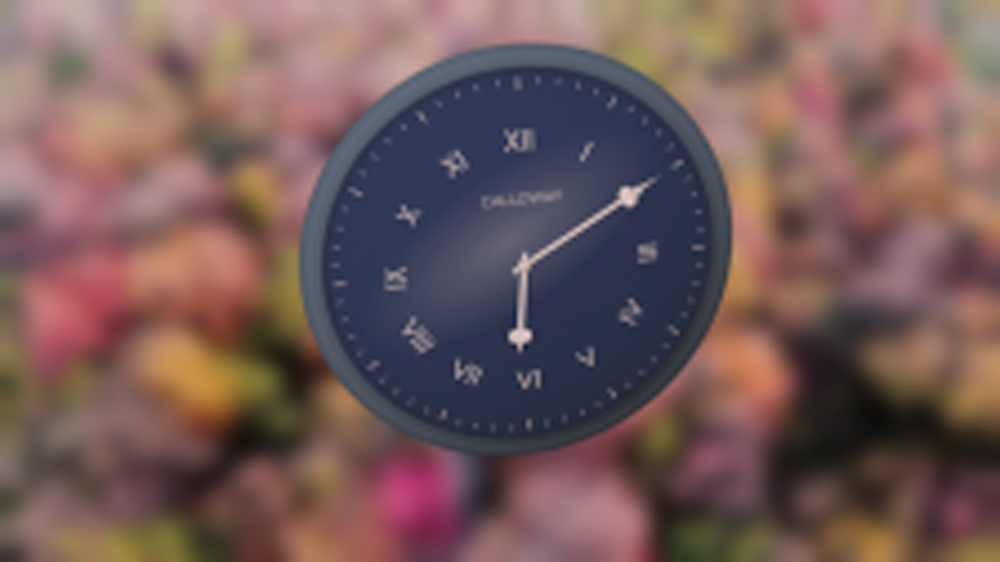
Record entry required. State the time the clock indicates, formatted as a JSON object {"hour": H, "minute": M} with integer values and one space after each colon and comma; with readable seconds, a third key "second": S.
{"hour": 6, "minute": 10}
